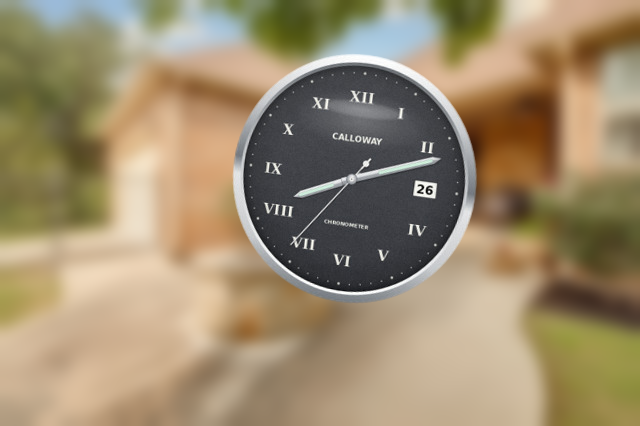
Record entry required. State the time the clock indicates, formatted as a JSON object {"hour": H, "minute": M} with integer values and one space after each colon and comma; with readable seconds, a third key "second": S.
{"hour": 8, "minute": 11, "second": 36}
